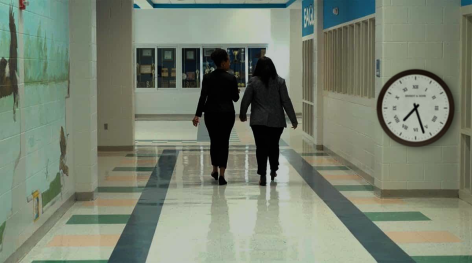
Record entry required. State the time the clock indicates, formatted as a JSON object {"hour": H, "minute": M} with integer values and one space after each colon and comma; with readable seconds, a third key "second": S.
{"hour": 7, "minute": 27}
